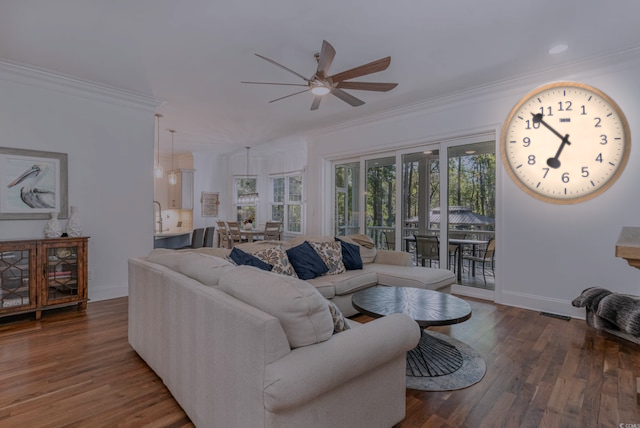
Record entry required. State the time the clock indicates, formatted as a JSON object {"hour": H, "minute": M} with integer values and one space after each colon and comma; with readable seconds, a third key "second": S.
{"hour": 6, "minute": 52}
